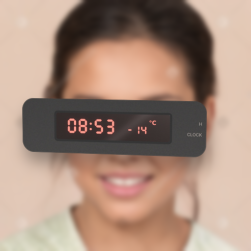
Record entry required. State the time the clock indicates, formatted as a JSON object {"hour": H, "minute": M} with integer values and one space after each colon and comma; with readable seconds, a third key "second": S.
{"hour": 8, "minute": 53}
